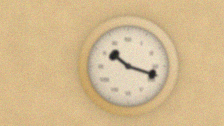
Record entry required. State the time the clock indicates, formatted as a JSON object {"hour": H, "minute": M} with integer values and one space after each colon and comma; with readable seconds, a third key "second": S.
{"hour": 10, "minute": 18}
